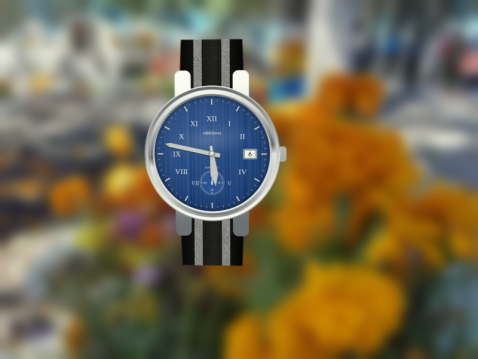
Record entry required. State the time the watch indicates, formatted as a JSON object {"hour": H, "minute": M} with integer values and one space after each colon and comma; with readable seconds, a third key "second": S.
{"hour": 5, "minute": 47}
